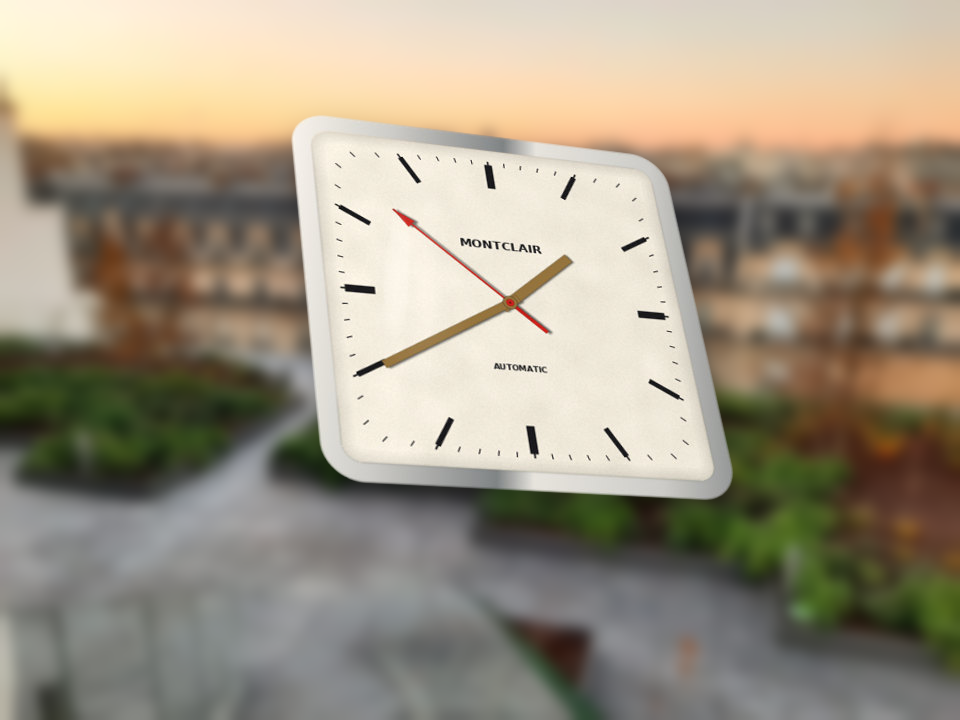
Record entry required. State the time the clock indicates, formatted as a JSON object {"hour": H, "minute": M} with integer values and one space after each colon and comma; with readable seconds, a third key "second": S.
{"hour": 1, "minute": 39, "second": 52}
